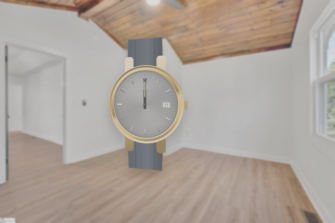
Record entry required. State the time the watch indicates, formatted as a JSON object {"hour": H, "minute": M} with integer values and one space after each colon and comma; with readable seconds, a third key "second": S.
{"hour": 12, "minute": 0}
